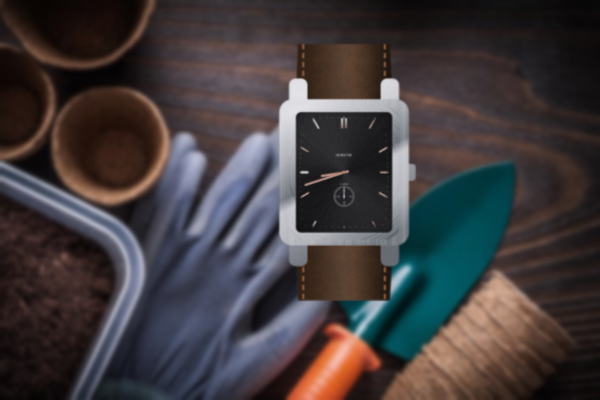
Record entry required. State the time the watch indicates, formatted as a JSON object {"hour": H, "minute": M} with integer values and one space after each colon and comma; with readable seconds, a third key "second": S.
{"hour": 8, "minute": 42}
